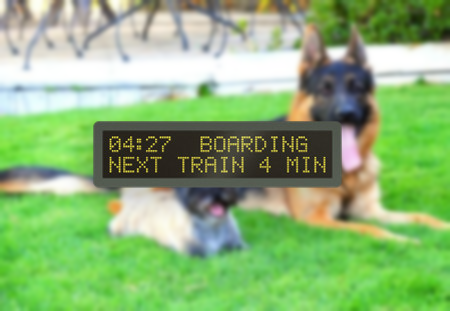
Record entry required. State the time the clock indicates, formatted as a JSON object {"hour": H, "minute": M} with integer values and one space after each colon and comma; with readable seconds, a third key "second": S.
{"hour": 4, "minute": 27}
